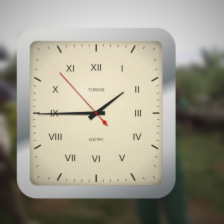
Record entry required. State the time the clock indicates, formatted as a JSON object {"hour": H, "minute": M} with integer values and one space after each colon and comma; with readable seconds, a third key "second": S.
{"hour": 1, "minute": 44, "second": 53}
